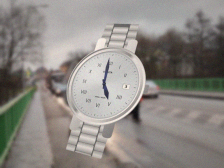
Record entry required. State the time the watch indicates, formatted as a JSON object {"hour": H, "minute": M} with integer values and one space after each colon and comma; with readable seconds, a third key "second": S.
{"hour": 4, "minute": 59}
